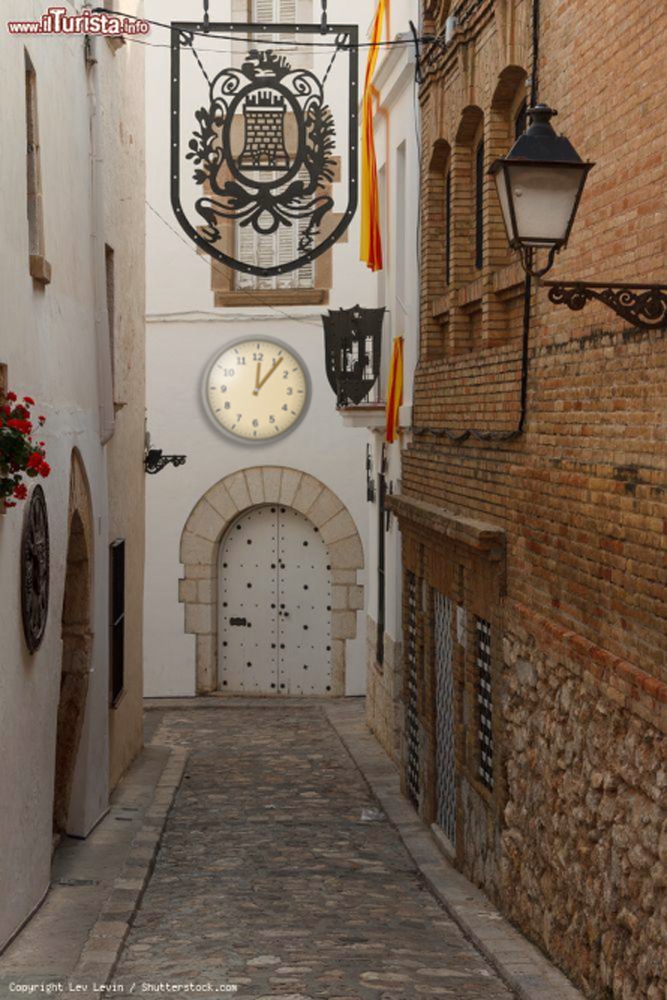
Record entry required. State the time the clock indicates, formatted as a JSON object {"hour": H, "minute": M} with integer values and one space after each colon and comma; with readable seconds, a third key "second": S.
{"hour": 12, "minute": 6}
